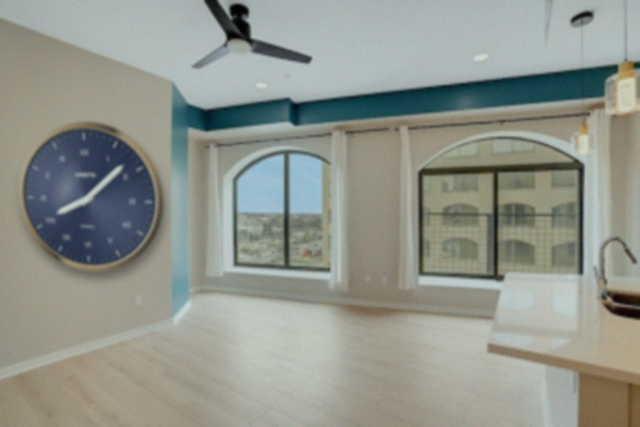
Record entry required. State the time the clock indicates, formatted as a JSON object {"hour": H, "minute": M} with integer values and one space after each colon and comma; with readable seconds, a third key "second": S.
{"hour": 8, "minute": 8}
